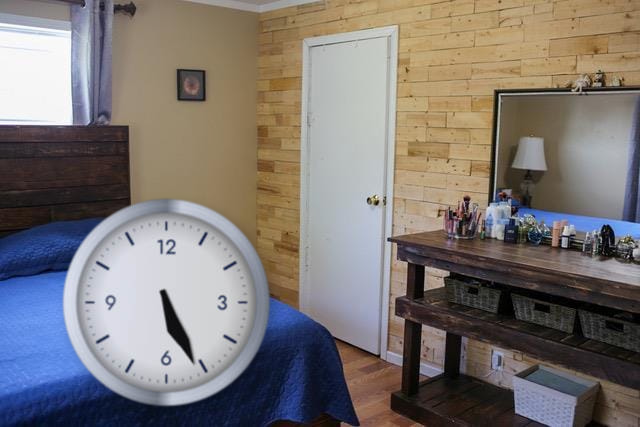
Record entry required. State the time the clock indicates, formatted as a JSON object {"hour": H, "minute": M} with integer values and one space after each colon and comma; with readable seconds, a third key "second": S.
{"hour": 5, "minute": 26}
